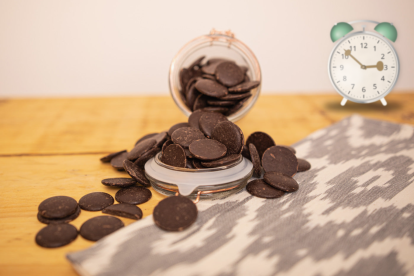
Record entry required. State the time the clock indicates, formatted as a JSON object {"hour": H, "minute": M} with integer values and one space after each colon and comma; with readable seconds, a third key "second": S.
{"hour": 2, "minute": 52}
